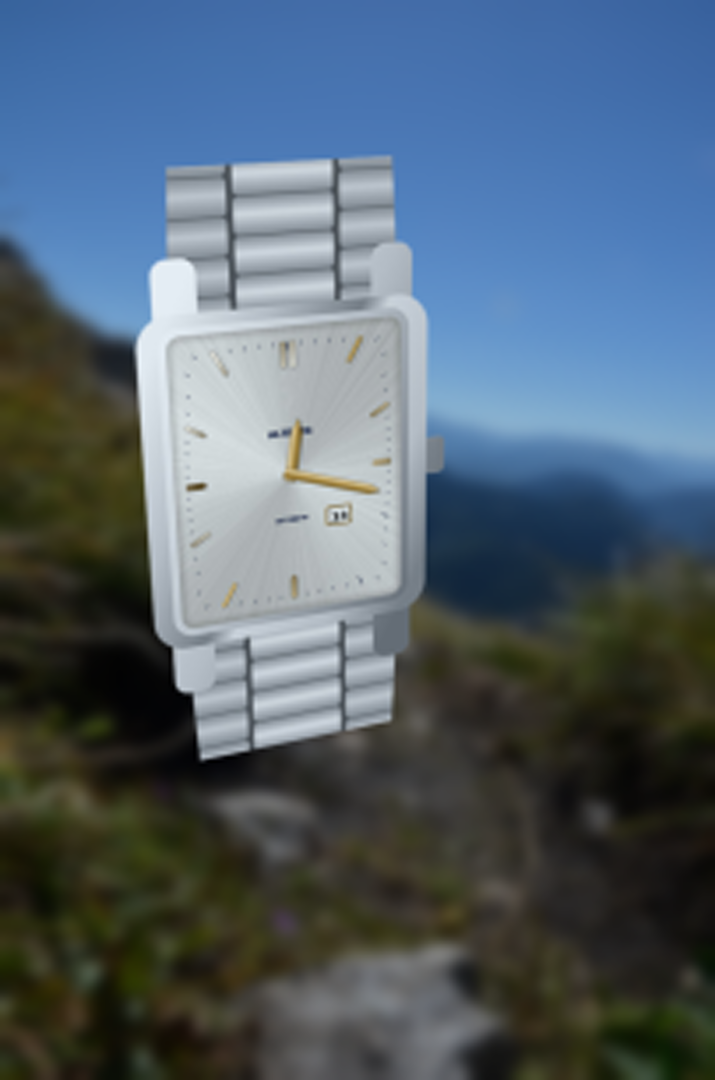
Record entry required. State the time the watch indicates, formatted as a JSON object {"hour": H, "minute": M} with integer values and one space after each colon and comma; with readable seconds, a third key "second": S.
{"hour": 12, "minute": 18}
